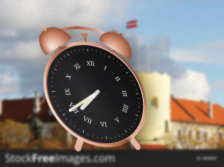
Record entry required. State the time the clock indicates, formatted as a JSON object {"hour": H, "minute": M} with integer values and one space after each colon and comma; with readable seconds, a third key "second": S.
{"hour": 7, "minute": 40}
